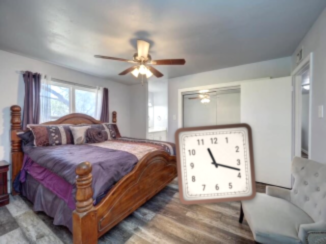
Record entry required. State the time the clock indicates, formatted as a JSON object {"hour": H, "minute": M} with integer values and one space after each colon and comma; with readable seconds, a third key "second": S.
{"hour": 11, "minute": 18}
